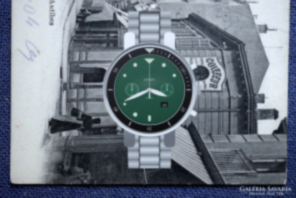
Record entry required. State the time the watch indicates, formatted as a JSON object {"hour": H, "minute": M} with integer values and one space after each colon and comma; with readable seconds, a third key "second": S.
{"hour": 3, "minute": 41}
